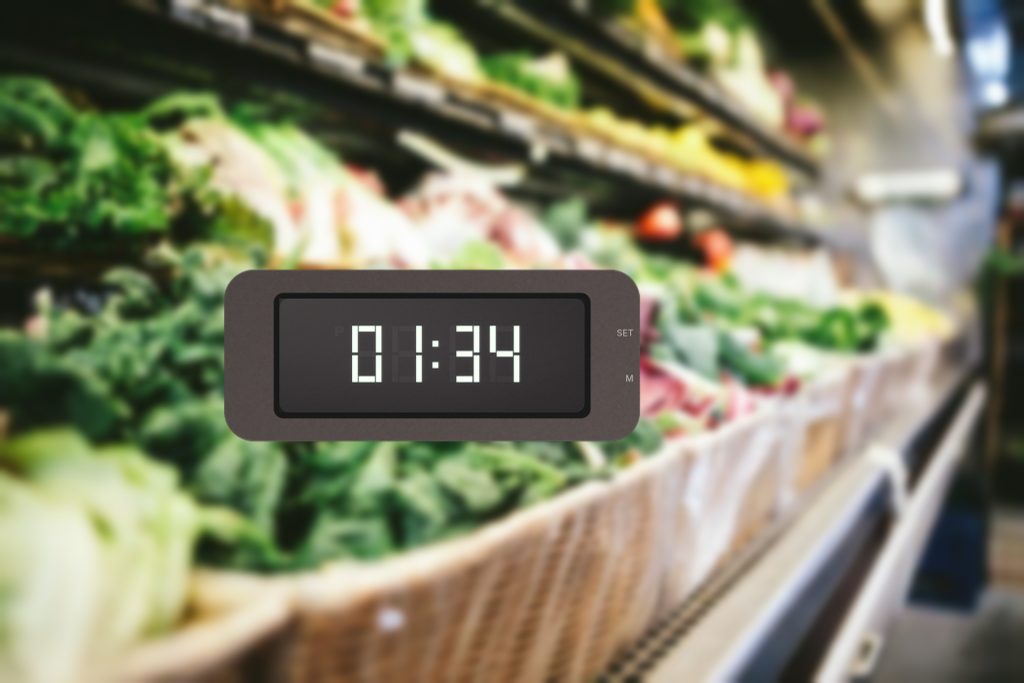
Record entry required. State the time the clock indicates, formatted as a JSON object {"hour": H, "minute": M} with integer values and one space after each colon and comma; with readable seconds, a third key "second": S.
{"hour": 1, "minute": 34}
